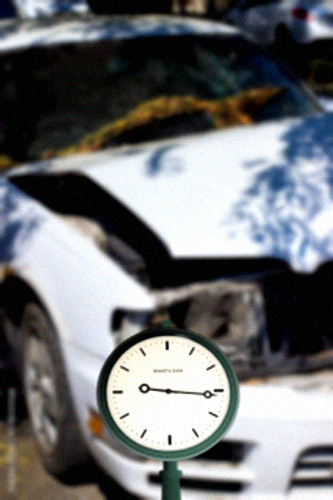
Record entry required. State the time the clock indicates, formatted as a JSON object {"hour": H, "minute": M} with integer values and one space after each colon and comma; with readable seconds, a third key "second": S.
{"hour": 9, "minute": 16}
